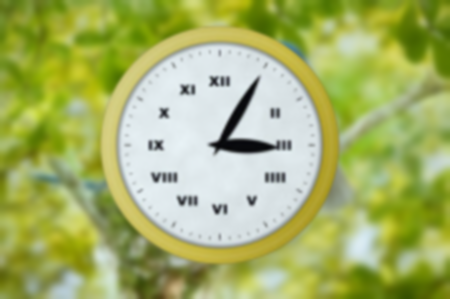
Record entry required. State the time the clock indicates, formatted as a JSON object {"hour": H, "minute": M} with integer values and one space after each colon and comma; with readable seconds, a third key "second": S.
{"hour": 3, "minute": 5}
